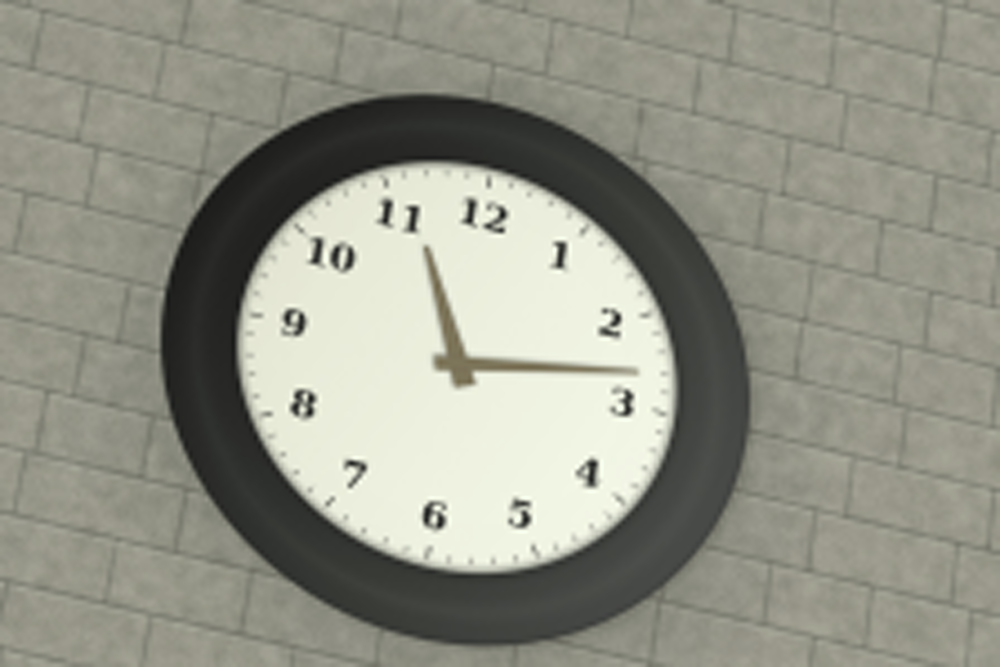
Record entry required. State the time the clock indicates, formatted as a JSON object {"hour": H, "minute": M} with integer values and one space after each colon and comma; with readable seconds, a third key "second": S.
{"hour": 11, "minute": 13}
